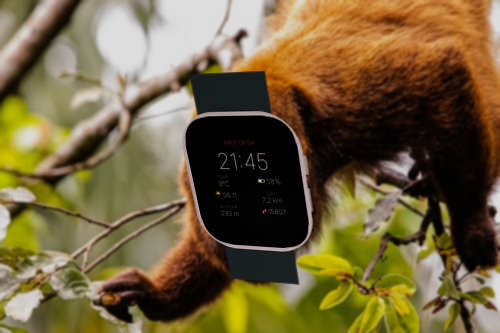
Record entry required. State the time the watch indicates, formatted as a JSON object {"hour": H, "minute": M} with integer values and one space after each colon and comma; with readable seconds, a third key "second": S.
{"hour": 21, "minute": 45}
